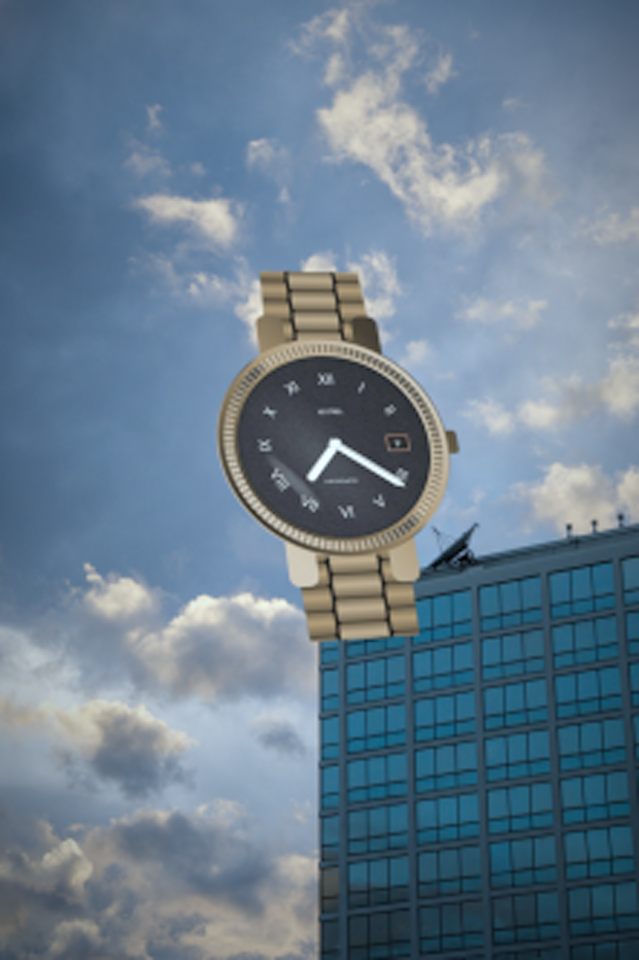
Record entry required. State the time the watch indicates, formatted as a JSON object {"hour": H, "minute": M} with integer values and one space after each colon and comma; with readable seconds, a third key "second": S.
{"hour": 7, "minute": 21}
